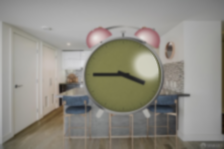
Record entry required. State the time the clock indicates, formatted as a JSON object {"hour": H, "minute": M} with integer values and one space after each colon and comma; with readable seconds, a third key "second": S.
{"hour": 3, "minute": 45}
